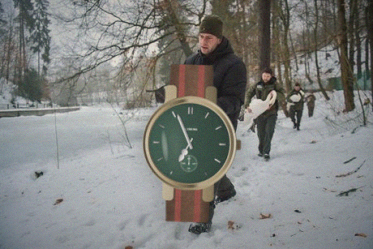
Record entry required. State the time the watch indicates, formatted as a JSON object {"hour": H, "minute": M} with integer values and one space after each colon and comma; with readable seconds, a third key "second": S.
{"hour": 6, "minute": 56}
